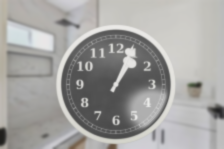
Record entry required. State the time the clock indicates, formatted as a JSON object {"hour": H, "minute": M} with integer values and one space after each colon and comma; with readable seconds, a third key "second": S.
{"hour": 1, "minute": 4}
